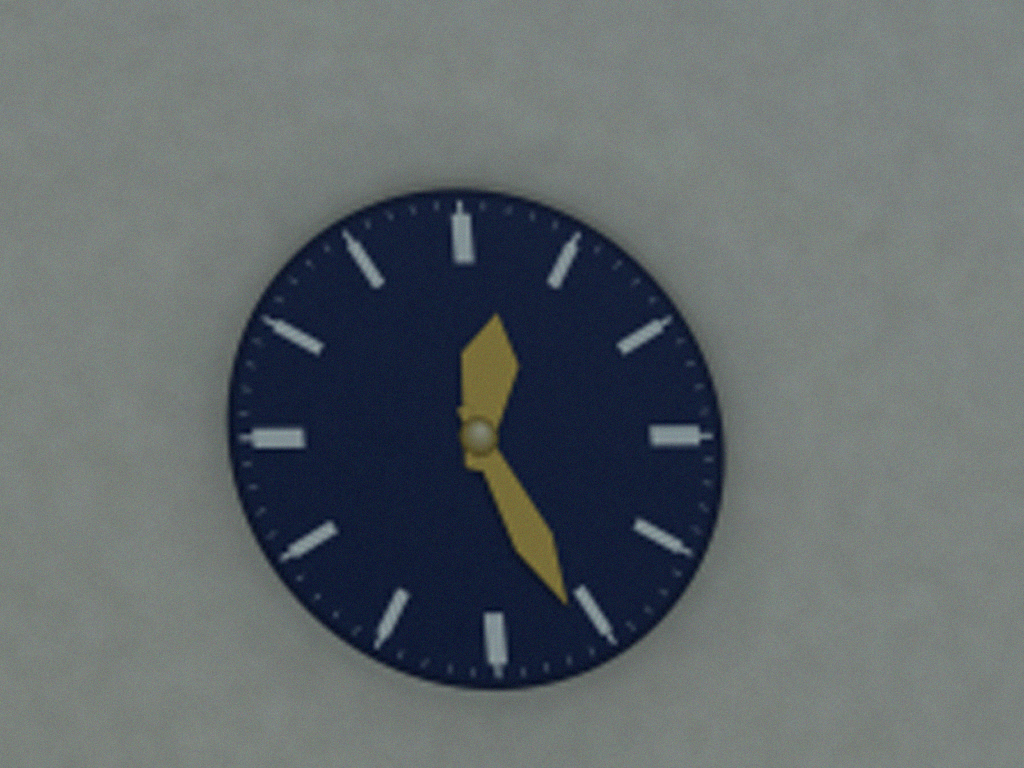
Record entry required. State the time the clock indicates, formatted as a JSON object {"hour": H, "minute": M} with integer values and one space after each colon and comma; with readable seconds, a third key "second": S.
{"hour": 12, "minute": 26}
